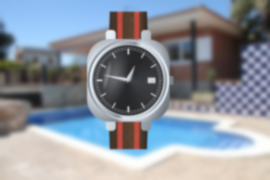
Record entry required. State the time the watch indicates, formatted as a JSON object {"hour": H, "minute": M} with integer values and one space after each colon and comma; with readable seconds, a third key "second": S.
{"hour": 12, "minute": 47}
